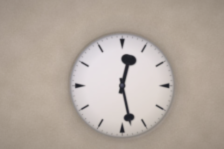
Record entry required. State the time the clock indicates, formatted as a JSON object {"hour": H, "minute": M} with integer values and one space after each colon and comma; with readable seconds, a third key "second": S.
{"hour": 12, "minute": 28}
